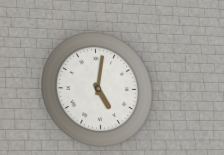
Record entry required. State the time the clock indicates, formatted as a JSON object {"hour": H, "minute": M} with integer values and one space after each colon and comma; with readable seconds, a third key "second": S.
{"hour": 5, "minute": 2}
